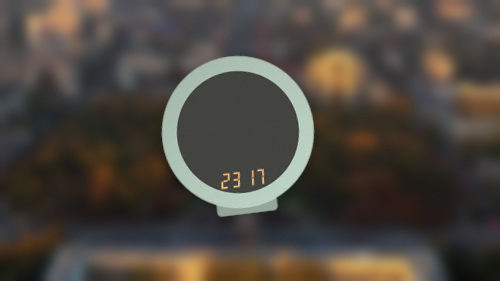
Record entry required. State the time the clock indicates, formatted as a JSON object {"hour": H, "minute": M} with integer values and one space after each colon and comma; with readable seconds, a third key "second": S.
{"hour": 23, "minute": 17}
